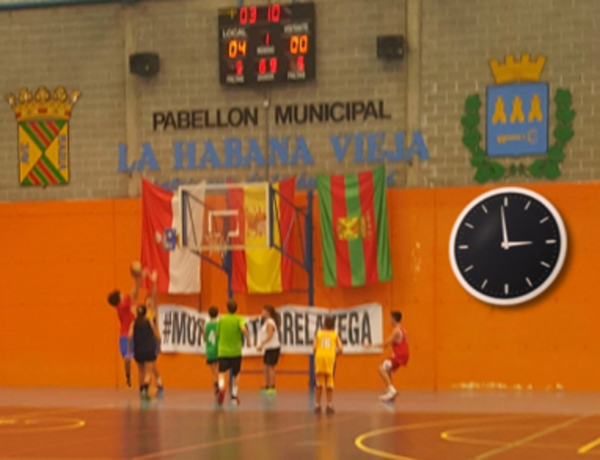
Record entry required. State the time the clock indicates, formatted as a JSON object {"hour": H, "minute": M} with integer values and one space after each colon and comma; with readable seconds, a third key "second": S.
{"hour": 2, "minute": 59}
